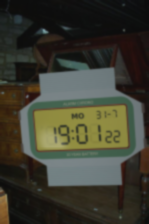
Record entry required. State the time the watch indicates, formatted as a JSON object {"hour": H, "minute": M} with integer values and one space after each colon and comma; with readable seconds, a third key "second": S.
{"hour": 19, "minute": 1, "second": 22}
